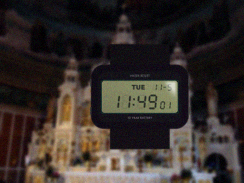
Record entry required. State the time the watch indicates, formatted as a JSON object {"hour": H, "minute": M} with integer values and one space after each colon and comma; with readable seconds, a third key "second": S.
{"hour": 11, "minute": 49, "second": 1}
